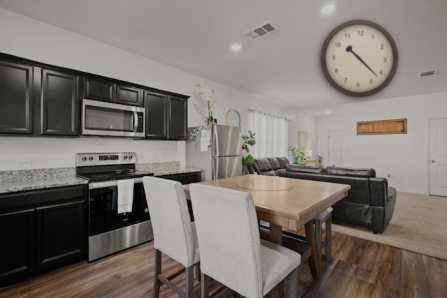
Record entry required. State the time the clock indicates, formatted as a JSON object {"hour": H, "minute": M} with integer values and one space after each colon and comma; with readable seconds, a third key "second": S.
{"hour": 10, "minute": 22}
